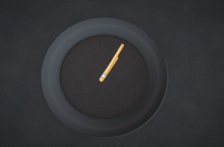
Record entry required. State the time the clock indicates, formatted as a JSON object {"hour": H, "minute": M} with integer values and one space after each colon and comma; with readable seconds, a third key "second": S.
{"hour": 1, "minute": 5}
